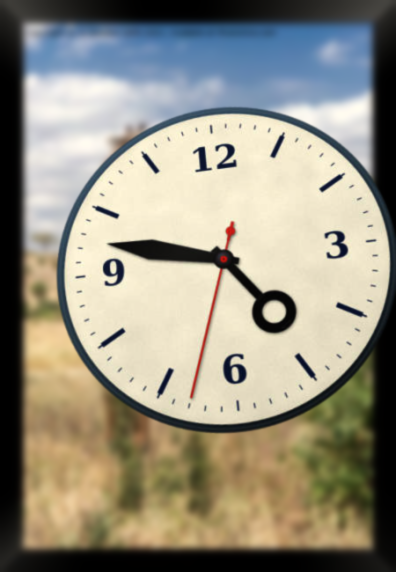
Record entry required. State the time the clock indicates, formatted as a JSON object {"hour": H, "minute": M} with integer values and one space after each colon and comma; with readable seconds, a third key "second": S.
{"hour": 4, "minute": 47, "second": 33}
